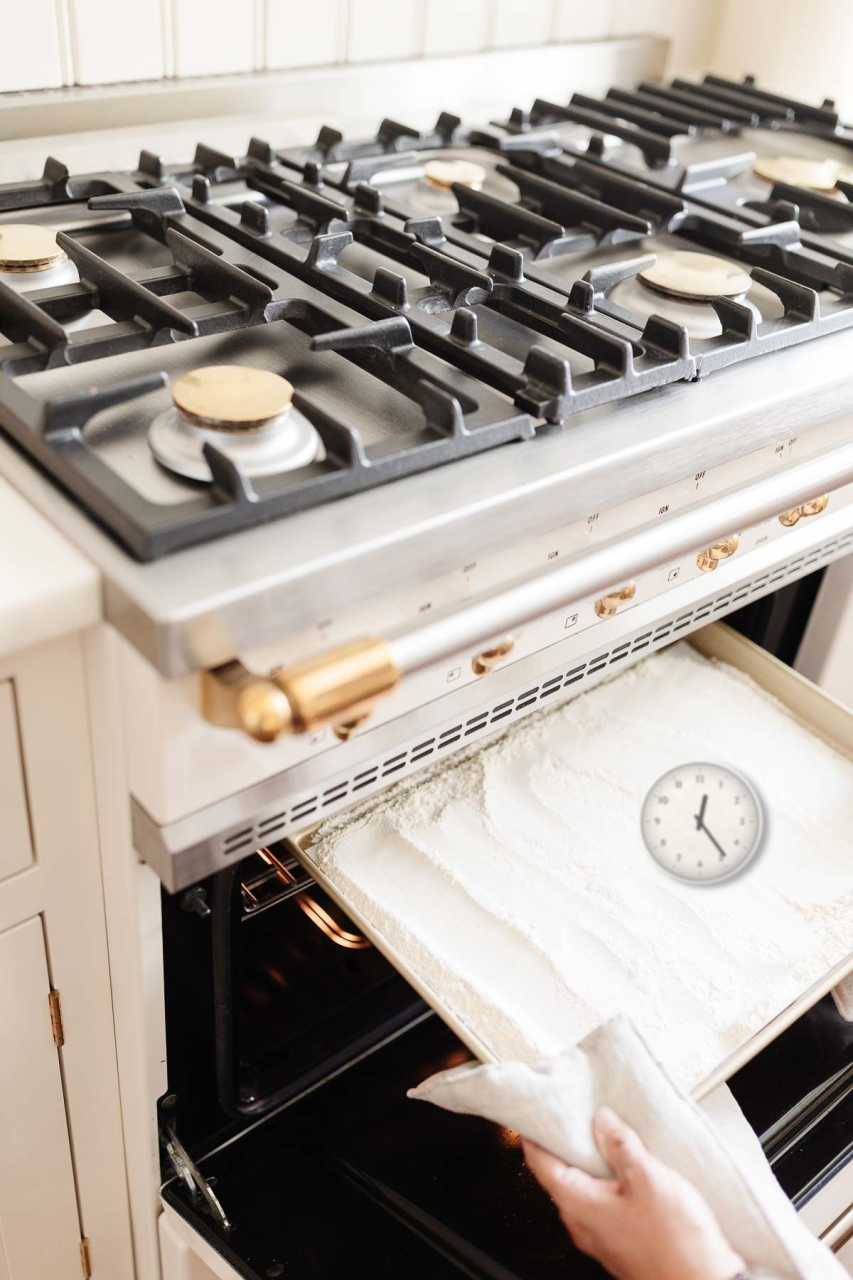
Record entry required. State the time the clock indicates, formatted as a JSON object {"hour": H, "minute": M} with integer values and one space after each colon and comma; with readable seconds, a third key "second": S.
{"hour": 12, "minute": 24}
